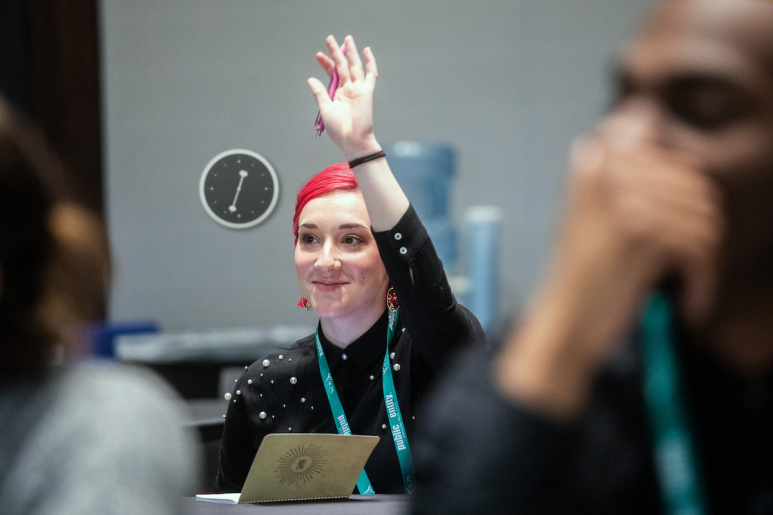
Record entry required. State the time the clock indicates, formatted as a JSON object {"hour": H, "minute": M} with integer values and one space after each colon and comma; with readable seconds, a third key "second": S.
{"hour": 12, "minute": 33}
